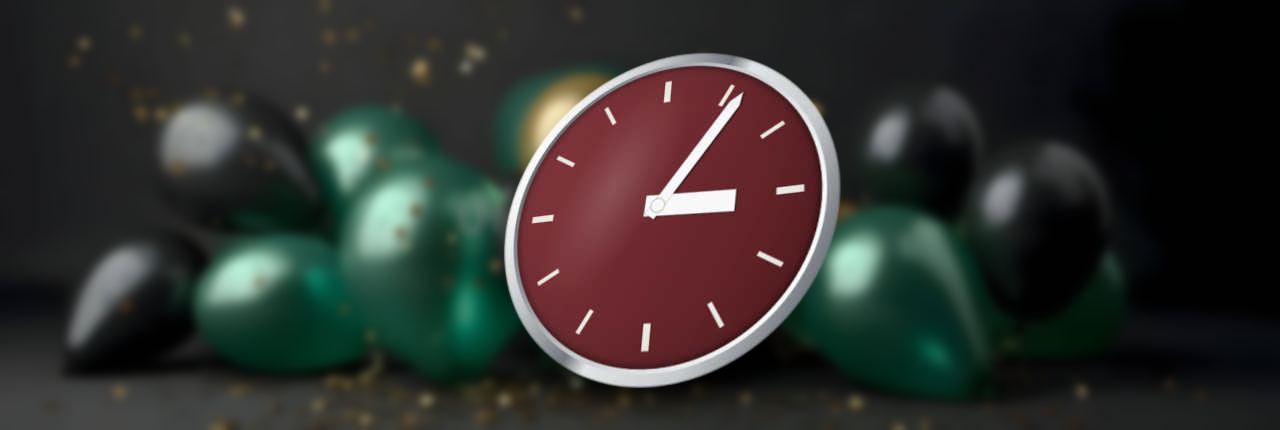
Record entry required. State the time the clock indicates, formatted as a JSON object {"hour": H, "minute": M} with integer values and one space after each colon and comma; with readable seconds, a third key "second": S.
{"hour": 3, "minute": 6}
